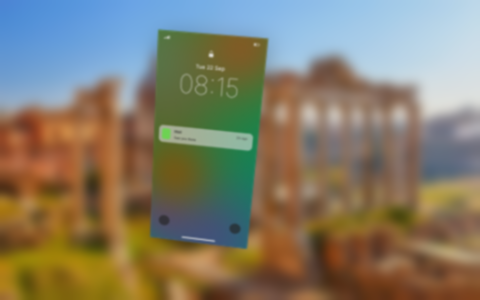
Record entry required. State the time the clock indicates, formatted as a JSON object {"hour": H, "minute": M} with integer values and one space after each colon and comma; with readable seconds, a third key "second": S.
{"hour": 8, "minute": 15}
